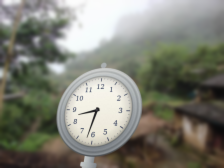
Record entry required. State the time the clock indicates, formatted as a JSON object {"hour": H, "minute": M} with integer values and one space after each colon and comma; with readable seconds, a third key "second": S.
{"hour": 8, "minute": 32}
